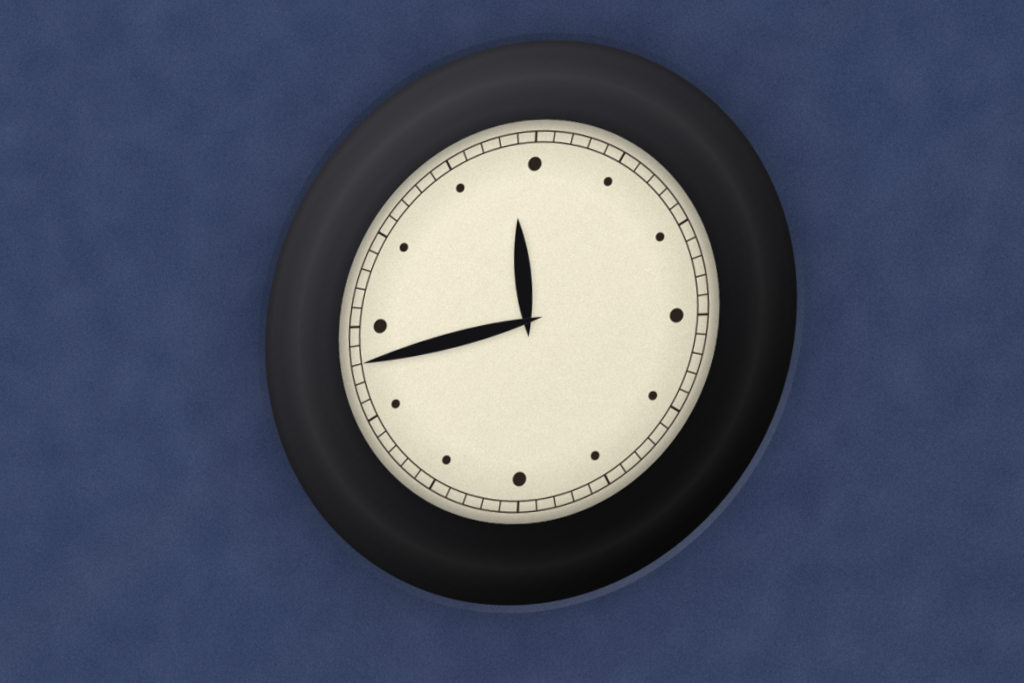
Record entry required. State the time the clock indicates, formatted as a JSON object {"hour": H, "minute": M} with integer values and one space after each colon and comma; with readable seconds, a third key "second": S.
{"hour": 11, "minute": 43}
